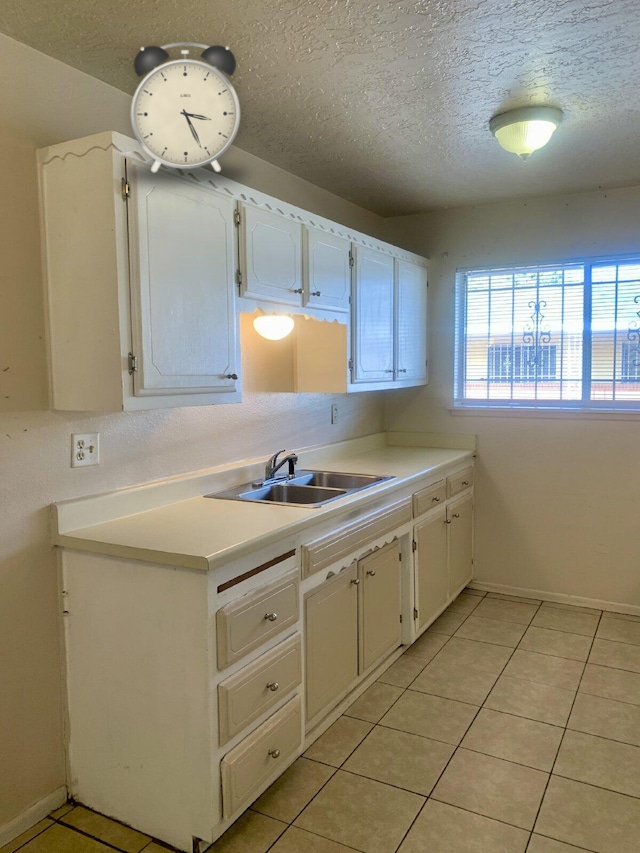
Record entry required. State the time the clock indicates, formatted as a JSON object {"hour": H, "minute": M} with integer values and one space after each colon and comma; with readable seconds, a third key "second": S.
{"hour": 3, "minute": 26}
